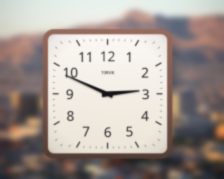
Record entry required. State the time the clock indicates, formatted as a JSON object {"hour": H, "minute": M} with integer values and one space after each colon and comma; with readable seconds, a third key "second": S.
{"hour": 2, "minute": 49}
